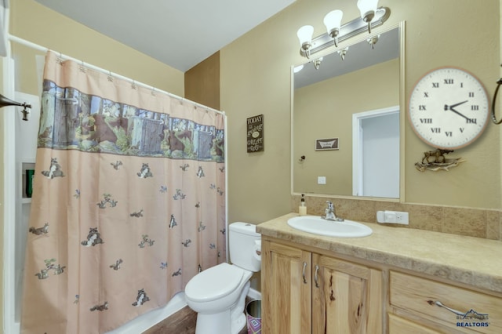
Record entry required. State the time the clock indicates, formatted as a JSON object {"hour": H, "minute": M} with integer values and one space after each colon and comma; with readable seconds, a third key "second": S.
{"hour": 2, "minute": 20}
